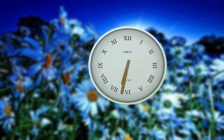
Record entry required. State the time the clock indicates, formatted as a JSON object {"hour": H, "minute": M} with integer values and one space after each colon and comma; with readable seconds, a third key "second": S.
{"hour": 6, "minute": 32}
